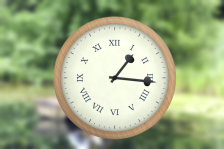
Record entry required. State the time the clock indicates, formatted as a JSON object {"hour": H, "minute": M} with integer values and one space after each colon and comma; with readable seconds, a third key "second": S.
{"hour": 1, "minute": 16}
